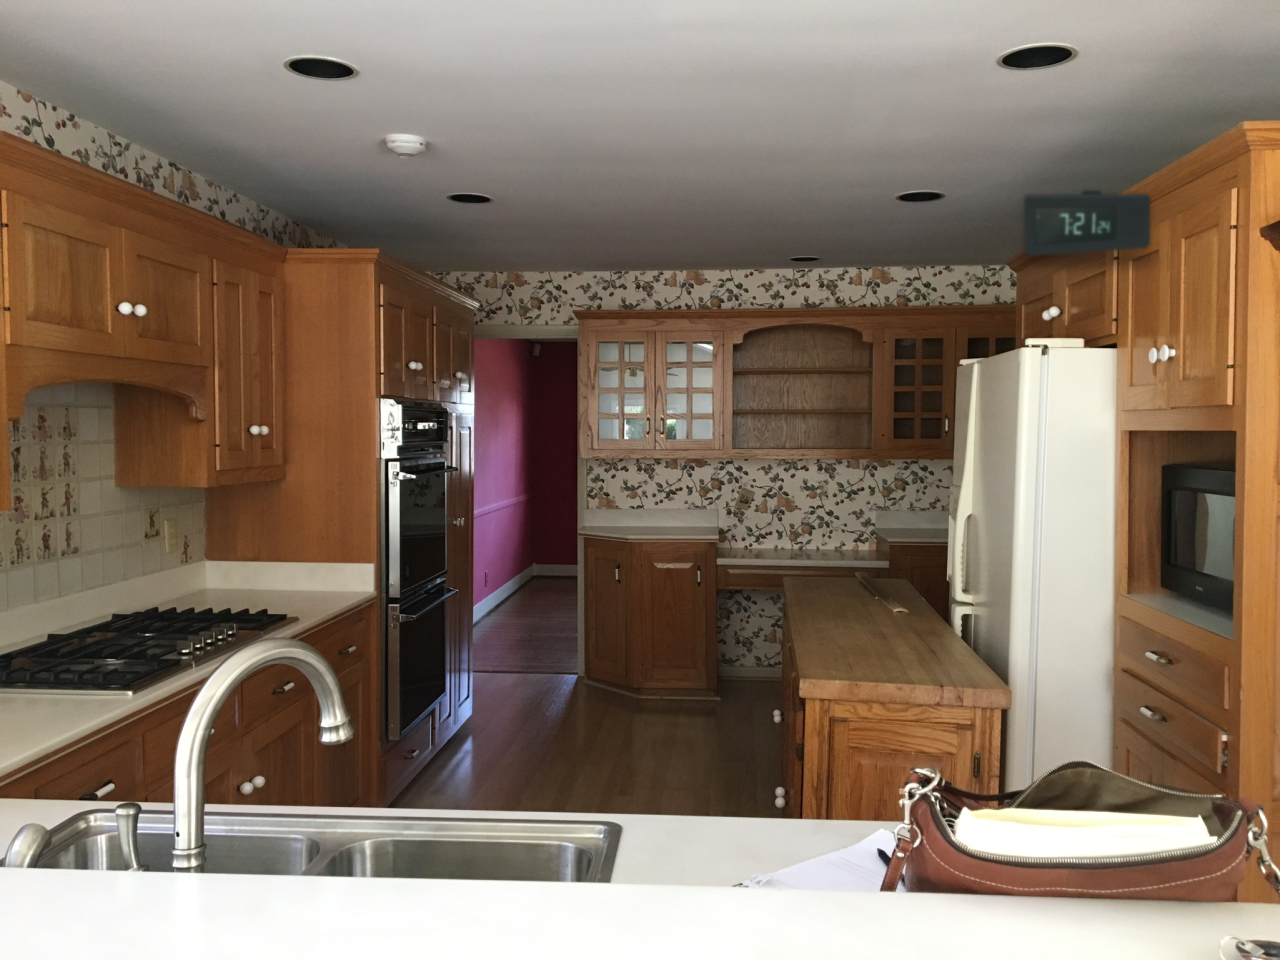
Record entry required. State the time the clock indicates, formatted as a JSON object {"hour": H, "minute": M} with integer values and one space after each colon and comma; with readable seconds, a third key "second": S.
{"hour": 7, "minute": 21}
